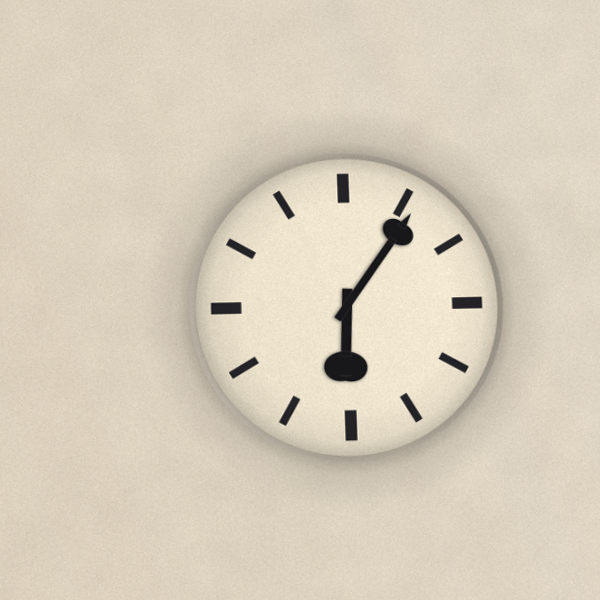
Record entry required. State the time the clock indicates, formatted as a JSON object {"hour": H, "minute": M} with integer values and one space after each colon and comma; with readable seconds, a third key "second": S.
{"hour": 6, "minute": 6}
